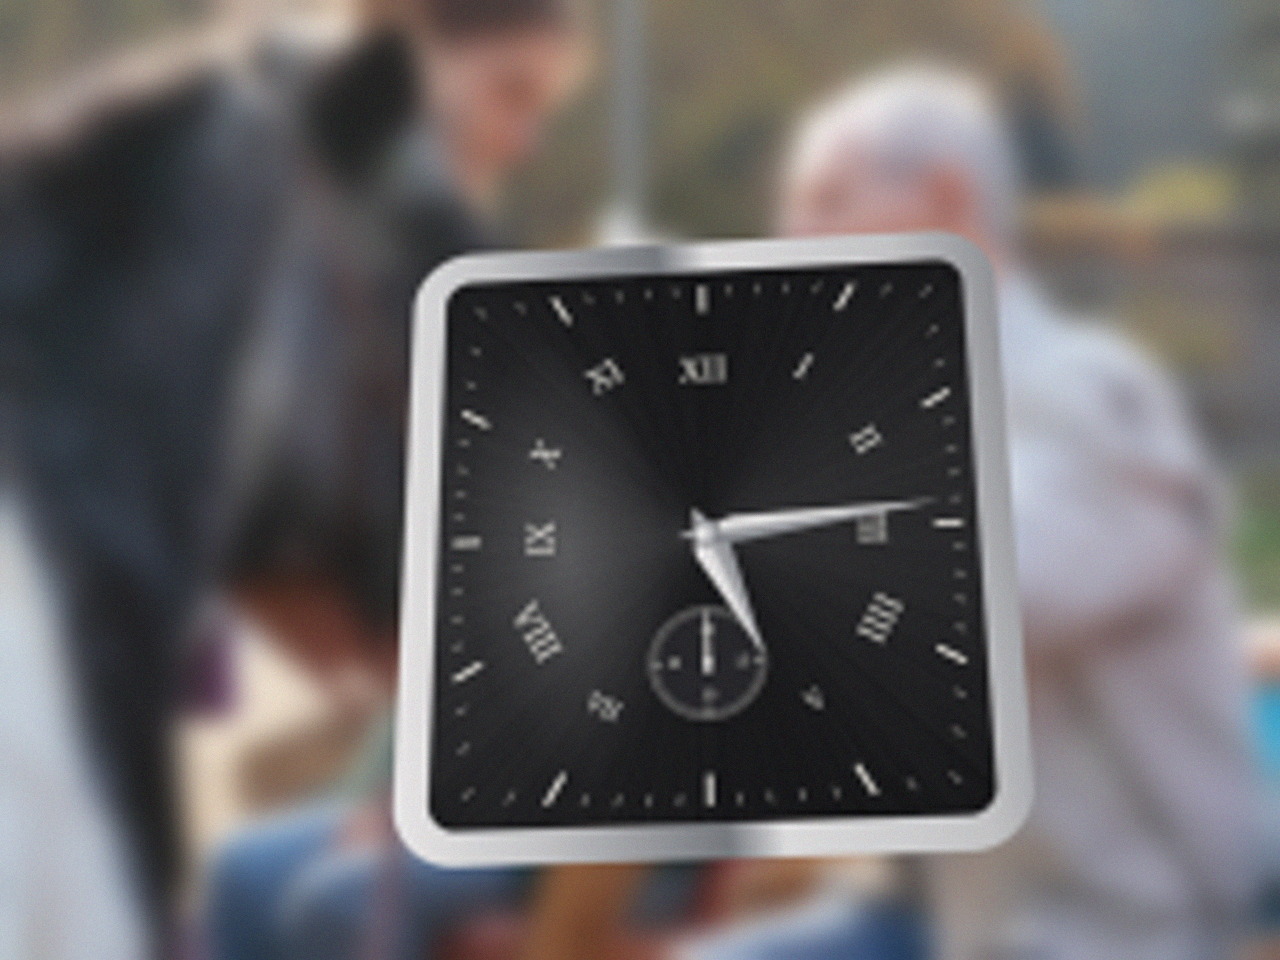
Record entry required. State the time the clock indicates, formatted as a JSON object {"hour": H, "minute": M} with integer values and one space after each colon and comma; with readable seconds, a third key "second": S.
{"hour": 5, "minute": 14}
